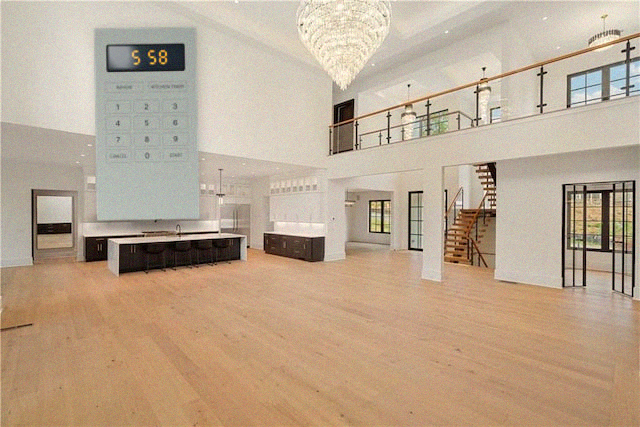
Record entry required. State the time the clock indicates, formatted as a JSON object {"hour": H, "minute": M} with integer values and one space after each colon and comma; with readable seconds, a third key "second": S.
{"hour": 5, "minute": 58}
